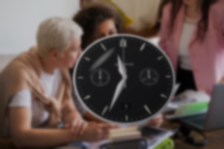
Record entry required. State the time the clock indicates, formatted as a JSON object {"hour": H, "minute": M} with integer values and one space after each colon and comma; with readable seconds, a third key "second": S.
{"hour": 11, "minute": 34}
